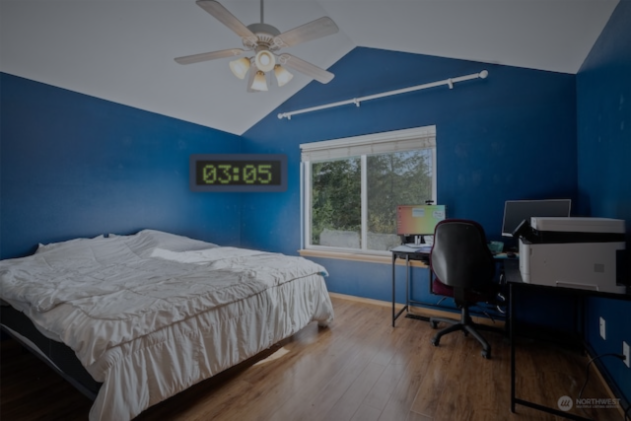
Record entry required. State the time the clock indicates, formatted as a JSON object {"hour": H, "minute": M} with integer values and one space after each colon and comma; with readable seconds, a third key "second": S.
{"hour": 3, "minute": 5}
